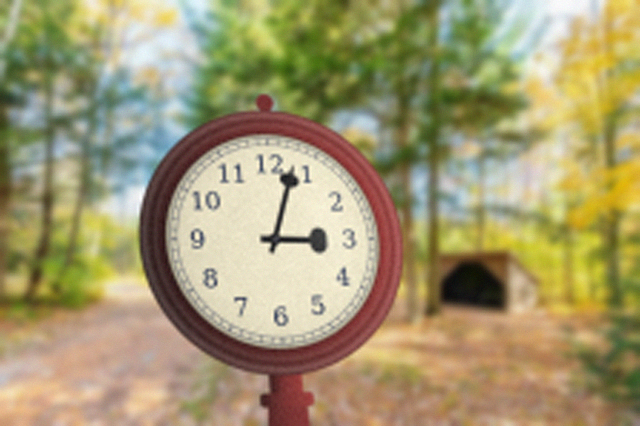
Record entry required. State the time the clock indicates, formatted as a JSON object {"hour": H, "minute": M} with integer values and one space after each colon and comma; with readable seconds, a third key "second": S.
{"hour": 3, "minute": 3}
